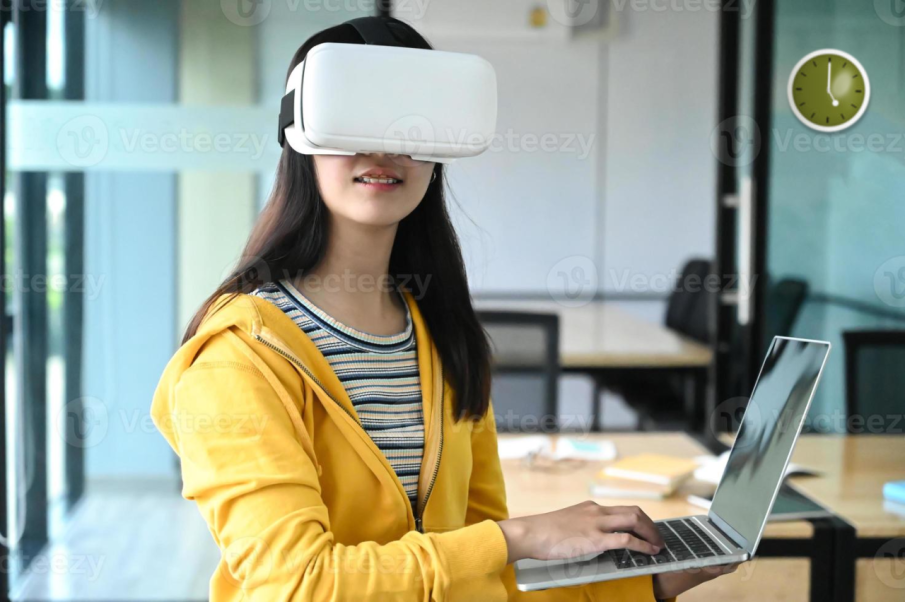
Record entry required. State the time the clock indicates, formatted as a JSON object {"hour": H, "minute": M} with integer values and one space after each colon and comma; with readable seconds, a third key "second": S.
{"hour": 5, "minute": 0}
